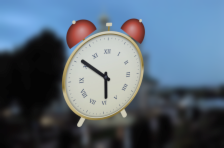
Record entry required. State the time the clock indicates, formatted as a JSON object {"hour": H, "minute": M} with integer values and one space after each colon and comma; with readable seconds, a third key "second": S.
{"hour": 5, "minute": 51}
